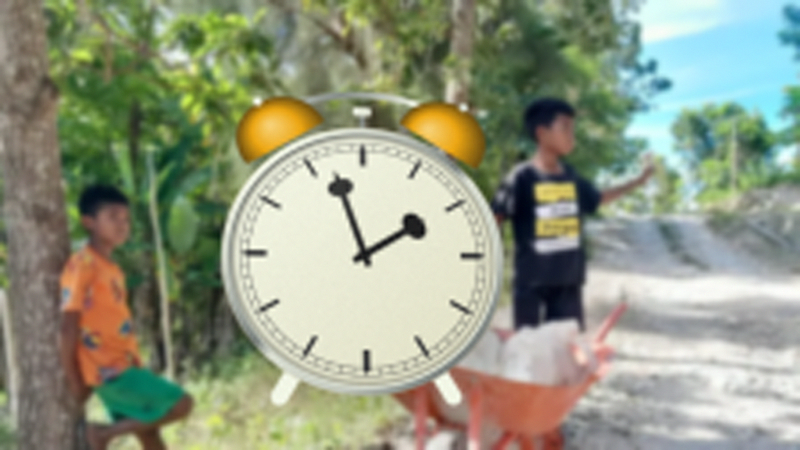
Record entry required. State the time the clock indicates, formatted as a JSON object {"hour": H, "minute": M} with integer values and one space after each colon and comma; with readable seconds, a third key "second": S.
{"hour": 1, "minute": 57}
